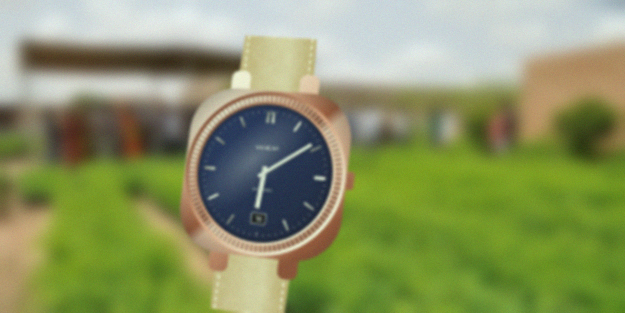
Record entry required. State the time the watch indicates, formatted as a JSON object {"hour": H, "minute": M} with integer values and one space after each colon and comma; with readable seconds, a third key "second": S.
{"hour": 6, "minute": 9}
